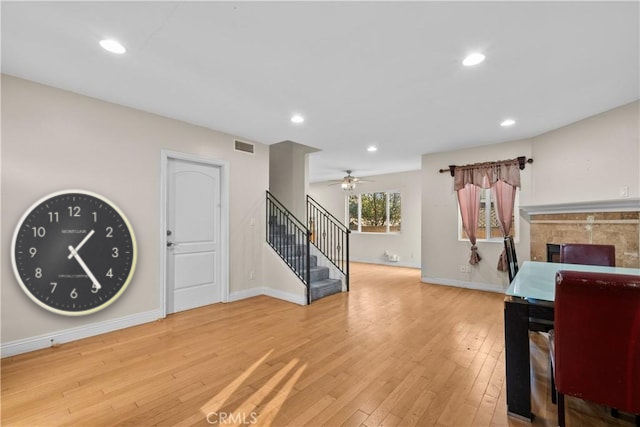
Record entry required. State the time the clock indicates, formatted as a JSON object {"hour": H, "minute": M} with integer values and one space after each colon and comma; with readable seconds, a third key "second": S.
{"hour": 1, "minute": 24}
